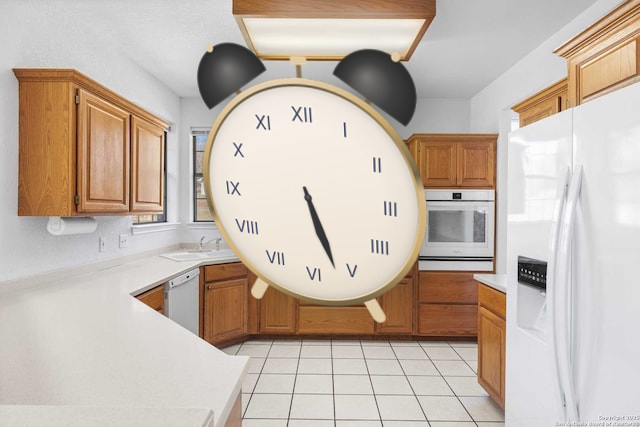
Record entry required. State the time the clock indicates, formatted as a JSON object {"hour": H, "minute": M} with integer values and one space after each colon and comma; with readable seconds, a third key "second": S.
{"hour": 5, "minute": 27}
